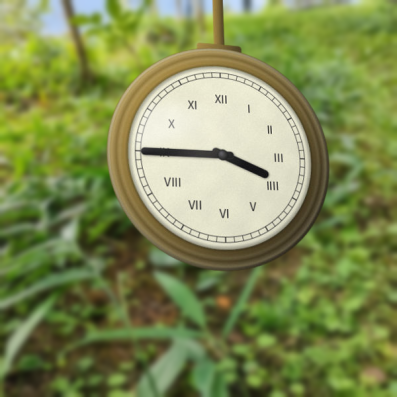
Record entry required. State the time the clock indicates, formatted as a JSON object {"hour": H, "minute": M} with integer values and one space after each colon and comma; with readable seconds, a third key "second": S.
{"hour": 3, "minute": 45}
